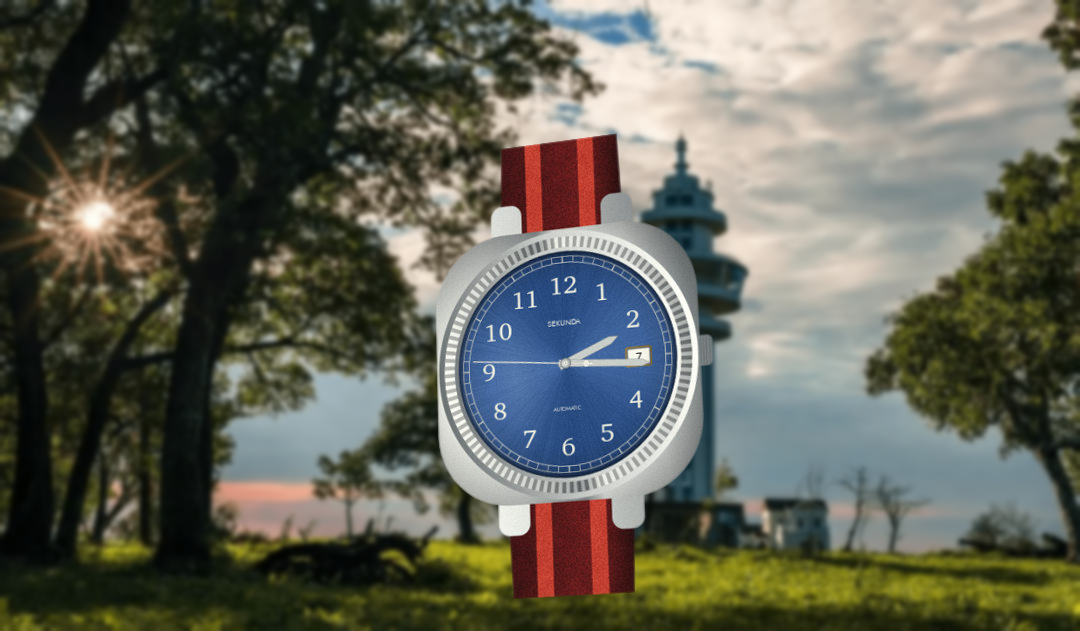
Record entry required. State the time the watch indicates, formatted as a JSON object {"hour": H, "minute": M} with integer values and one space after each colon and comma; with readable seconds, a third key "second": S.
{"hour": 2, "minute": 15, "second": 46}
